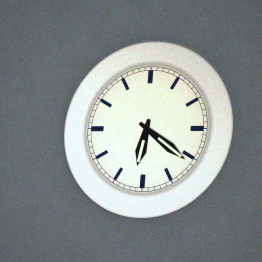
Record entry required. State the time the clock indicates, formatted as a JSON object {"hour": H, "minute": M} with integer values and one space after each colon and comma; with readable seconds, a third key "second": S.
{"hour": 6, "minute": 21}
